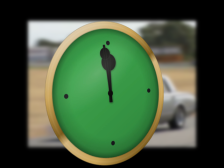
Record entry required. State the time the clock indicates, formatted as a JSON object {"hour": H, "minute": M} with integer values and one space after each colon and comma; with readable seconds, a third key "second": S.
{"hour": 11, "minute": 59}
